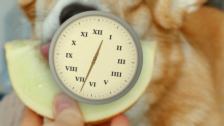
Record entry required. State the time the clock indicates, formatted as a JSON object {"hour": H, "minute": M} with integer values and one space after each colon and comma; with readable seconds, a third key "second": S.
{"hour": 12, "minute": 33}
